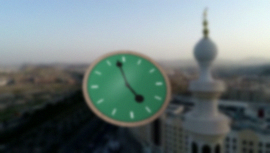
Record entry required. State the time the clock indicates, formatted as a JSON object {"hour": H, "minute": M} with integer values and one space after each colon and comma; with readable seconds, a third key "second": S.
{"hour": 4, "minute": 58}
